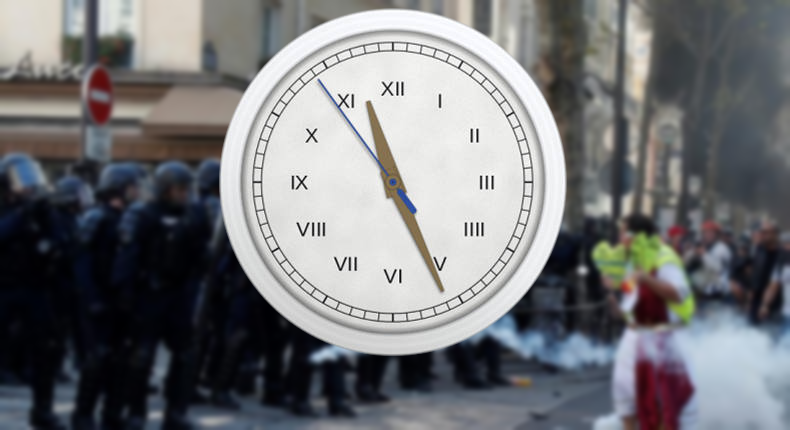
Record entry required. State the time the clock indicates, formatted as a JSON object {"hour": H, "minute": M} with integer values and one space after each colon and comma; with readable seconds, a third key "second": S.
{"hour": 11, "minute": 25, "second": 54}
